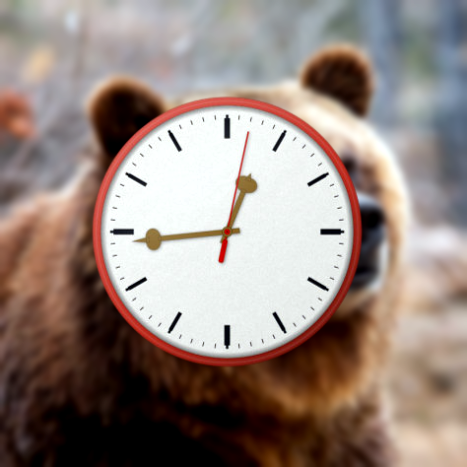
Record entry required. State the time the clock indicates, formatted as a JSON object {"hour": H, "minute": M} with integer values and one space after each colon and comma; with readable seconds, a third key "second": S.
{"hour": 12, "minute": 44, "second": 2}
